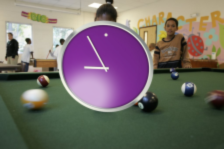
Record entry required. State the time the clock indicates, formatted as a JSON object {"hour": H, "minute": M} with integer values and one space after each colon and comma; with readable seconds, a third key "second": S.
{"hour": 8, "minute": 55}
